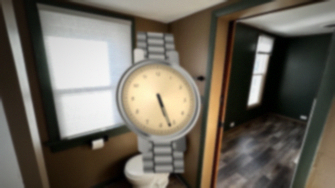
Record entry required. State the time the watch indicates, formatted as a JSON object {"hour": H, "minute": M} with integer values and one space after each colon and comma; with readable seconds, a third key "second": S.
{"hour": 5, "minute": 27}
